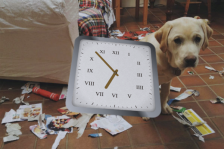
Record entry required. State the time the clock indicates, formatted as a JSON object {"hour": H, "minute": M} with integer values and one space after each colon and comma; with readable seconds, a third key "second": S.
{"hour": 6, "minute": 53}
